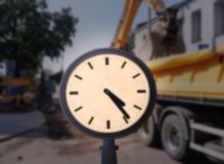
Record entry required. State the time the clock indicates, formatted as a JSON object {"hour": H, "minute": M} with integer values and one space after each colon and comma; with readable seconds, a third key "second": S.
{"hour": 4, "minute": 24}
